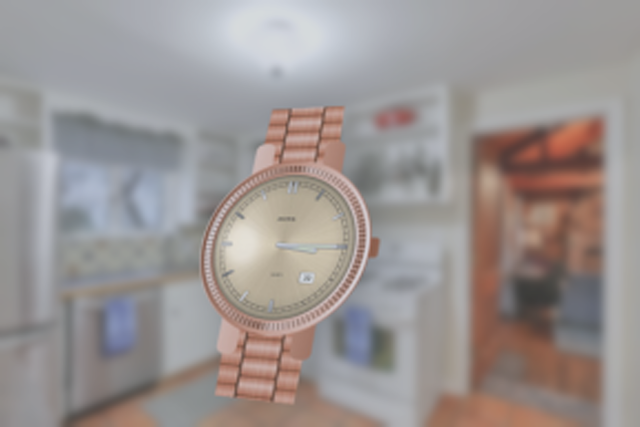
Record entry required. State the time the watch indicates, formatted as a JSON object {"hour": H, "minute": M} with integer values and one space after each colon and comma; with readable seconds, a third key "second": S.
{"hour": 3, "minute": 15}
